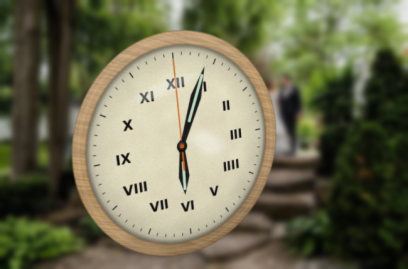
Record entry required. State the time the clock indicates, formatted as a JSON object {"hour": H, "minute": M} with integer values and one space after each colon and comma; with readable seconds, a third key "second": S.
{"hour": 6, "minute": 4, "second": 0}
